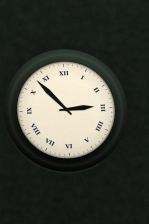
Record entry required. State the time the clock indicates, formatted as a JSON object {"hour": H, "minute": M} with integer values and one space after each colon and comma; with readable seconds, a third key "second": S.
{"hour": 2, "minute": 53}
